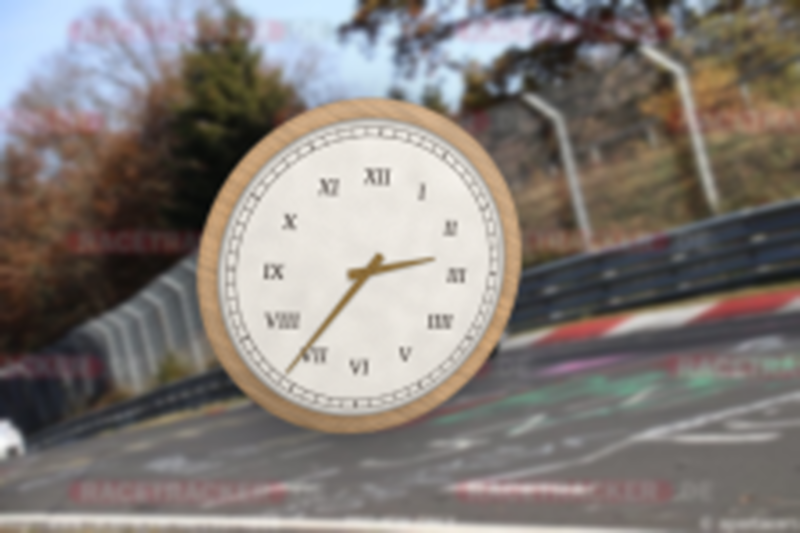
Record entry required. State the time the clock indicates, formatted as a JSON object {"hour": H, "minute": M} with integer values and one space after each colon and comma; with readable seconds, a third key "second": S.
{"hour": 2, "minute": 36}
